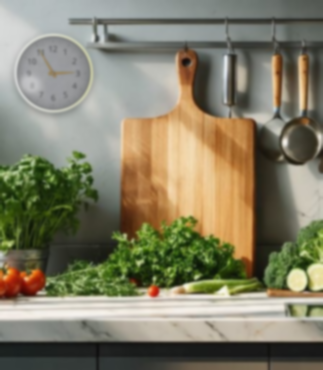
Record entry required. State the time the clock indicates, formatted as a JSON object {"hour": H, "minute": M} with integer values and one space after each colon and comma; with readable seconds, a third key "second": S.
{"hour": 2, "minute": 55}
